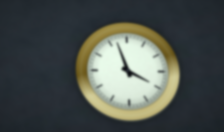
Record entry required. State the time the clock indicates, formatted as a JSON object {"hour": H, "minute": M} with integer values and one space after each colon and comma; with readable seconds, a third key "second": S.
{"hour": 3, "minute": 57}
